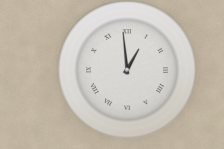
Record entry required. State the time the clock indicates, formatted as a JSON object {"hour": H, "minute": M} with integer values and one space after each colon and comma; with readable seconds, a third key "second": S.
{"hour": 12, "minute": 59}
